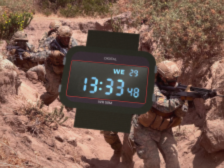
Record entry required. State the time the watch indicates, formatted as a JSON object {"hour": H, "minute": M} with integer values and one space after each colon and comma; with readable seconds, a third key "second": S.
{"hour": 13, "minute": 33, "second": 48}
